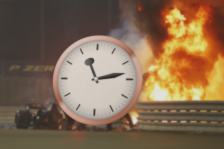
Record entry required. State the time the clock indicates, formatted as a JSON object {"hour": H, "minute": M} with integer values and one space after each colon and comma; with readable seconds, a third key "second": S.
{"hour": 11, "minute": 13}
